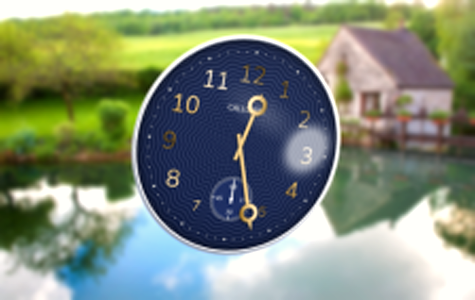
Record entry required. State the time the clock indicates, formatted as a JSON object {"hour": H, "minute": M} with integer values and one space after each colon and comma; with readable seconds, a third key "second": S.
{"hour": 12, "minute": 27}
